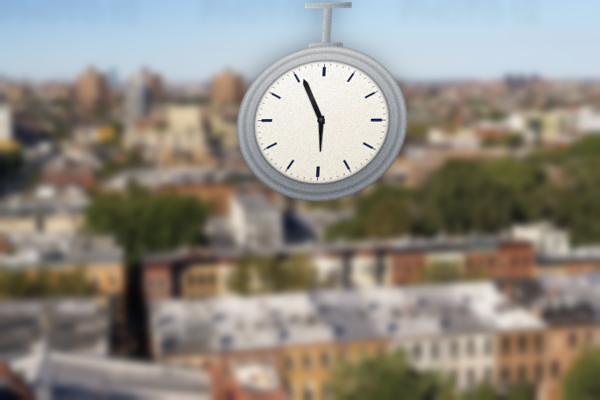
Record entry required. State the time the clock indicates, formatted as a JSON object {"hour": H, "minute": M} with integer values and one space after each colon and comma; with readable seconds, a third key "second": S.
{"hour": 5, "minute": 56}
